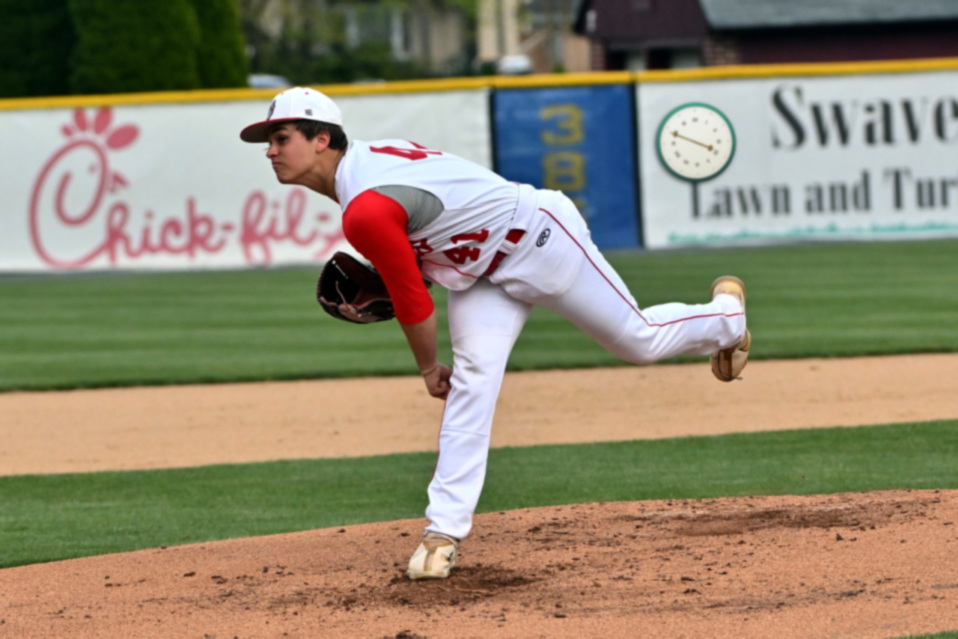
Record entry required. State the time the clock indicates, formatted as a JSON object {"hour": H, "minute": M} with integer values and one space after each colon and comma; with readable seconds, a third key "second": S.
{"hour": 3, "minute": 49}
